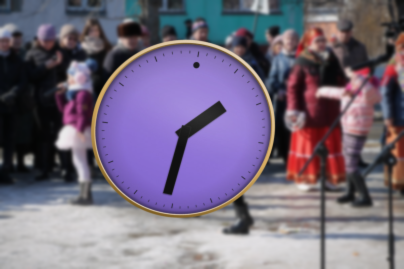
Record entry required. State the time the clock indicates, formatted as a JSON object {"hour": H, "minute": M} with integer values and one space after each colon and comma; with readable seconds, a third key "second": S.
{"hour": 1, "minute": 31}
